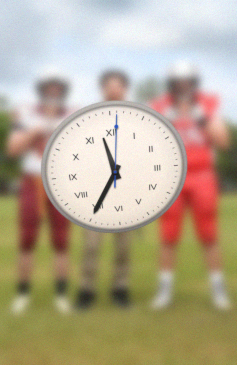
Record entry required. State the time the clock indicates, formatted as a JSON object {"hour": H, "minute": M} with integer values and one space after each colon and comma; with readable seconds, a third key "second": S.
{"hour": 11, "minute": 35, "second": 1}
